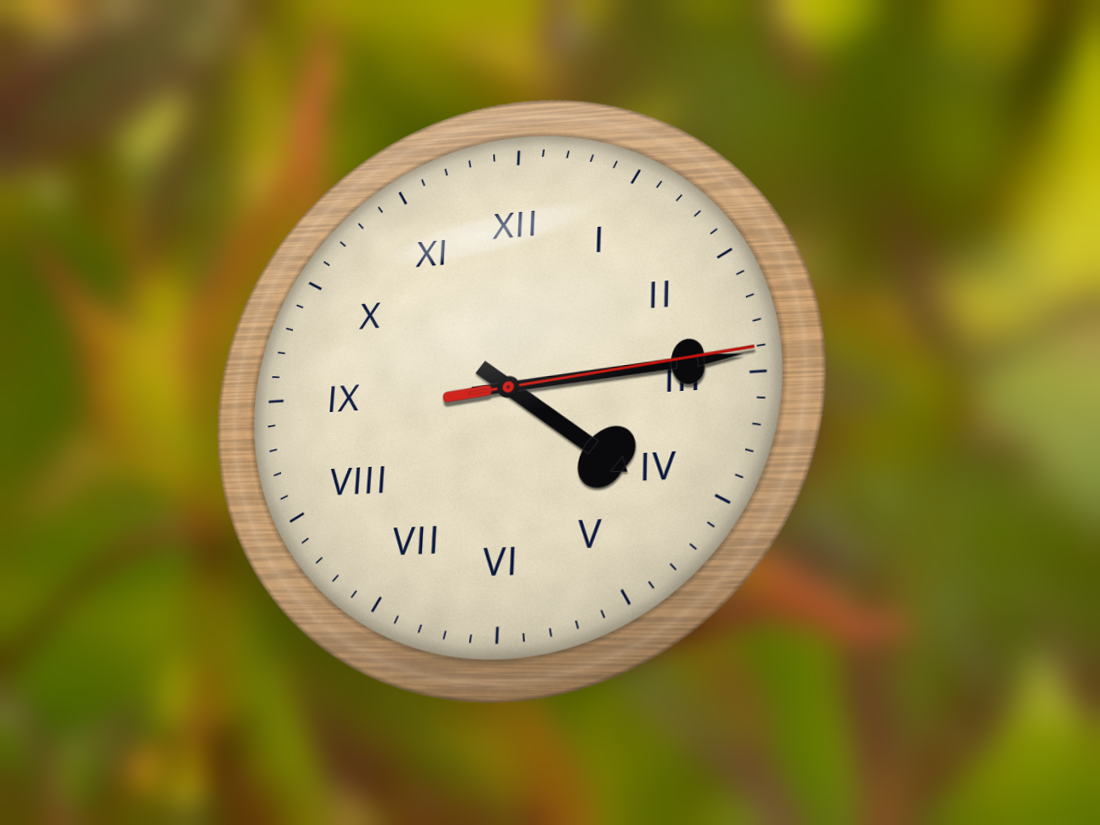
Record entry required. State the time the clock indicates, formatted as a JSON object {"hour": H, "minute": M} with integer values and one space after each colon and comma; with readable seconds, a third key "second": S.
{"hour": 4, "minute": 14, "second": 14}
